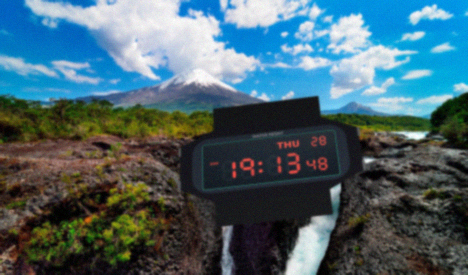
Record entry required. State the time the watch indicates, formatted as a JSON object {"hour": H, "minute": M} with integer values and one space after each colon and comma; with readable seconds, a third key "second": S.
{"hour": 19, "minute": 13, "second": 48}
